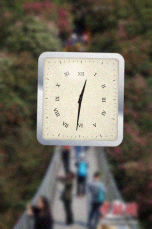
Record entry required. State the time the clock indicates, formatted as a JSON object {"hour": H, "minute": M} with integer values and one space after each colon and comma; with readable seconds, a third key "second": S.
{"hour": 12, "minute": 31}
